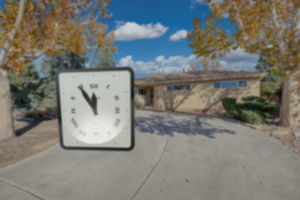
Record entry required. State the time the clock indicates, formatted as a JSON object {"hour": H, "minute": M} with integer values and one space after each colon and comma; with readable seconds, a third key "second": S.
{"hour": 11, "minute": 55}
